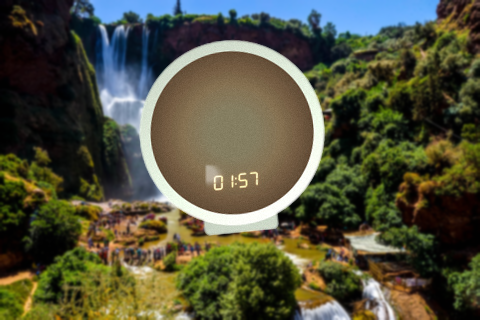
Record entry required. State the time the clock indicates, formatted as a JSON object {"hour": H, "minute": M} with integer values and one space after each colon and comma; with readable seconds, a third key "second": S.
{"hour": 1, "minute": 57}
